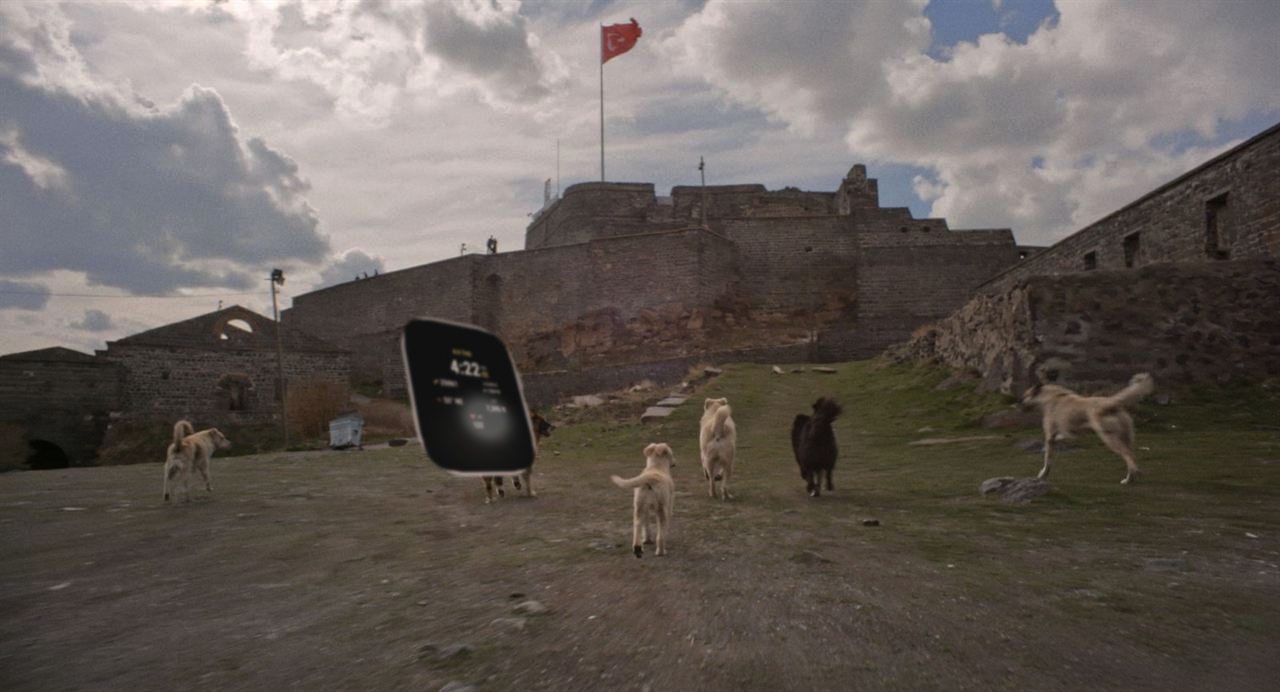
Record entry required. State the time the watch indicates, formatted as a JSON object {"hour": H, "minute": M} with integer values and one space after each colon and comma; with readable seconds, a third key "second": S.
{"hour": 4, "minute": 22}
